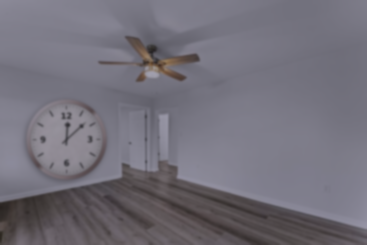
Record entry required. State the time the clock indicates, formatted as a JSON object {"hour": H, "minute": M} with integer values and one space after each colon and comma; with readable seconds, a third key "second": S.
{"hour": 12, "minute": 8}
